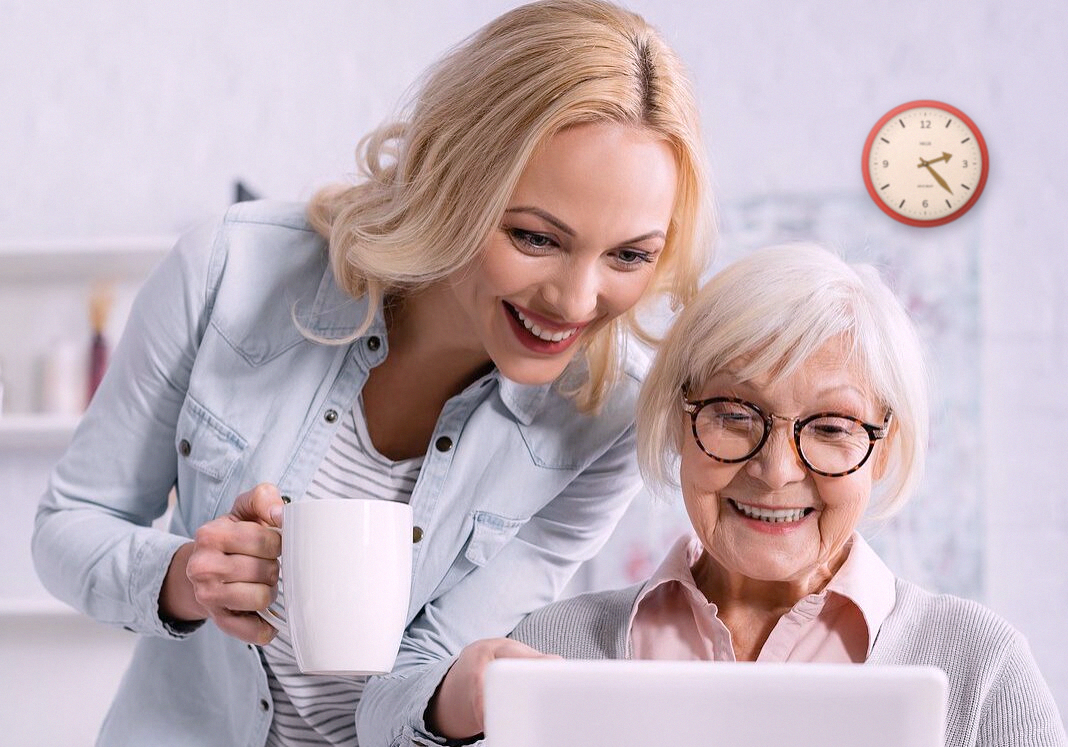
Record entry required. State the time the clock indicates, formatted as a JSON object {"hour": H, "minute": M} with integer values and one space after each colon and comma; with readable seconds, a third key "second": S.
{"hour": 2, "minute": 23}
